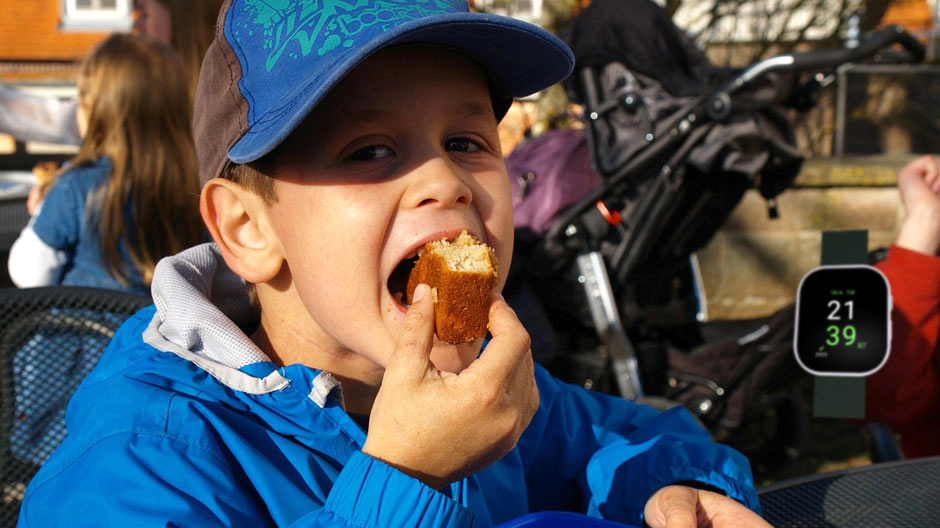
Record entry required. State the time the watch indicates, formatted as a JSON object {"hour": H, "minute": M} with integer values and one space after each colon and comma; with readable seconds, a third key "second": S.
{"hour": 21, "minute": 39}
